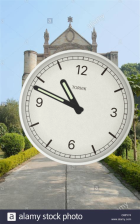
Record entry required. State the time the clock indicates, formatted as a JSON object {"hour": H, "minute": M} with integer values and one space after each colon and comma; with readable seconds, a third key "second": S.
{"hour": 10, "minute": 48}
